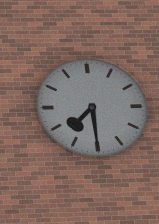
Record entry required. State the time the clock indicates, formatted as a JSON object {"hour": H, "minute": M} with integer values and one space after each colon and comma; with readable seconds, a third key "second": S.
{"hour": 7, "minute": 30}
